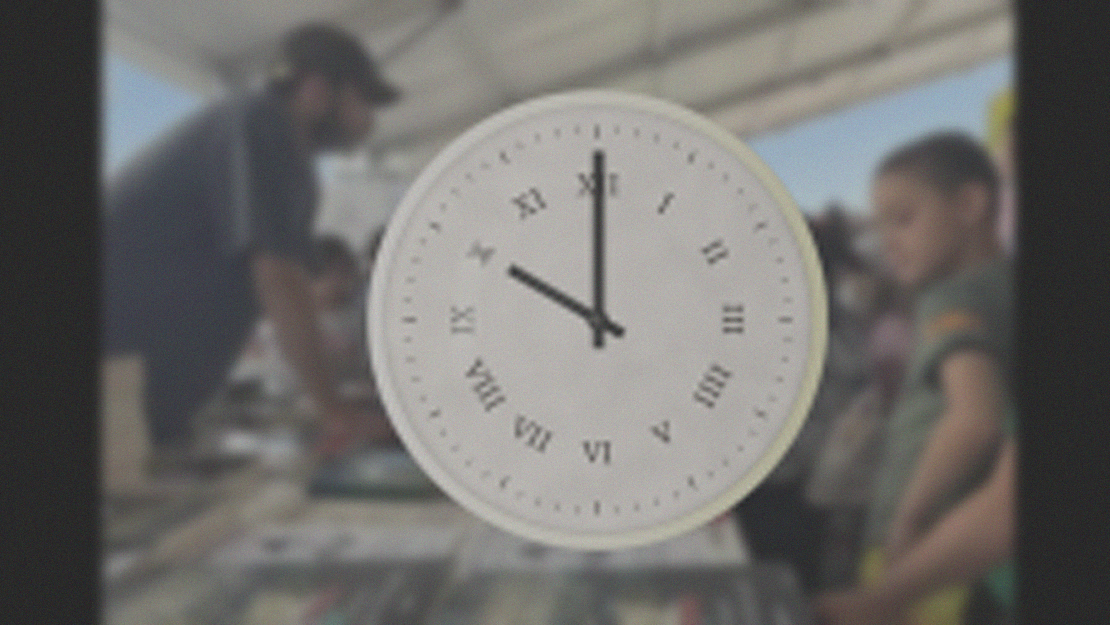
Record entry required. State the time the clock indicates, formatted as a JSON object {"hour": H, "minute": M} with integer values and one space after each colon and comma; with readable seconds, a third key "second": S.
{"hour": 10, "minute": 0}
